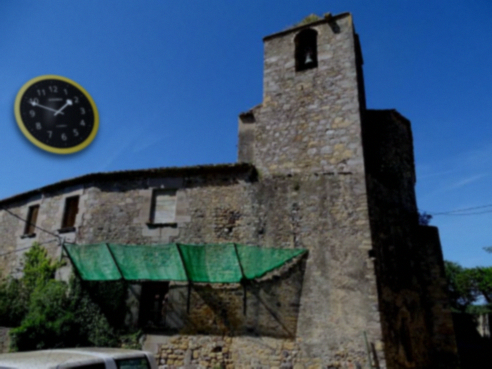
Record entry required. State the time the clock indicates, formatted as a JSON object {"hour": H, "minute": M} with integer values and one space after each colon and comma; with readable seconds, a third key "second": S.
{"hour": 1, "minute": 49}
